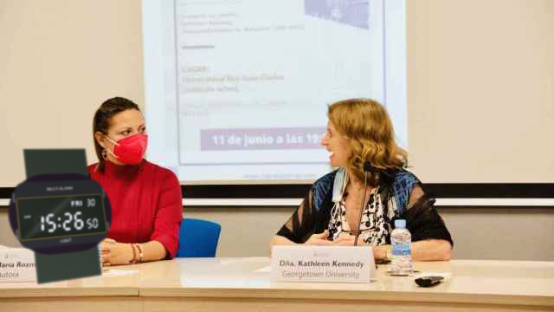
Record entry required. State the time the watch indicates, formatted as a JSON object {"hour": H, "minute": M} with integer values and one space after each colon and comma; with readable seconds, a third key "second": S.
{"hour": 15, "minute": 26}
